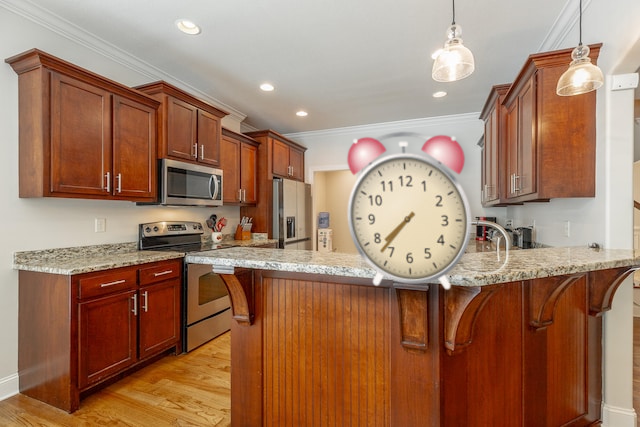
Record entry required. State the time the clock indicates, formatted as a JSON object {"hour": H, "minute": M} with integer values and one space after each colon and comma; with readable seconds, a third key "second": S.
{"hour": 7, "minute": 37}
